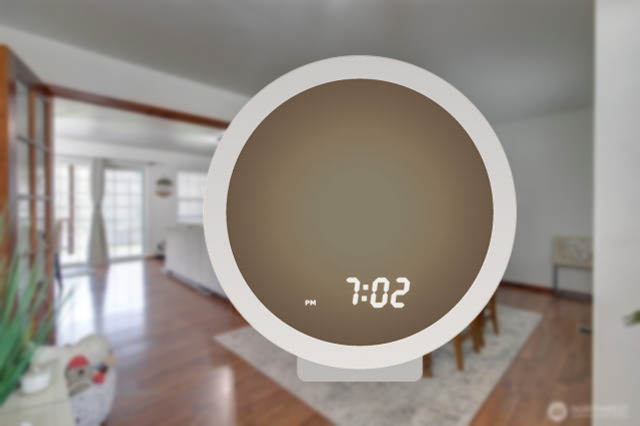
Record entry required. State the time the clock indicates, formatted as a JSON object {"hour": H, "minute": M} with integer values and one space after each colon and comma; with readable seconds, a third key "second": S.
{"hour": 7, "minute": 2}
